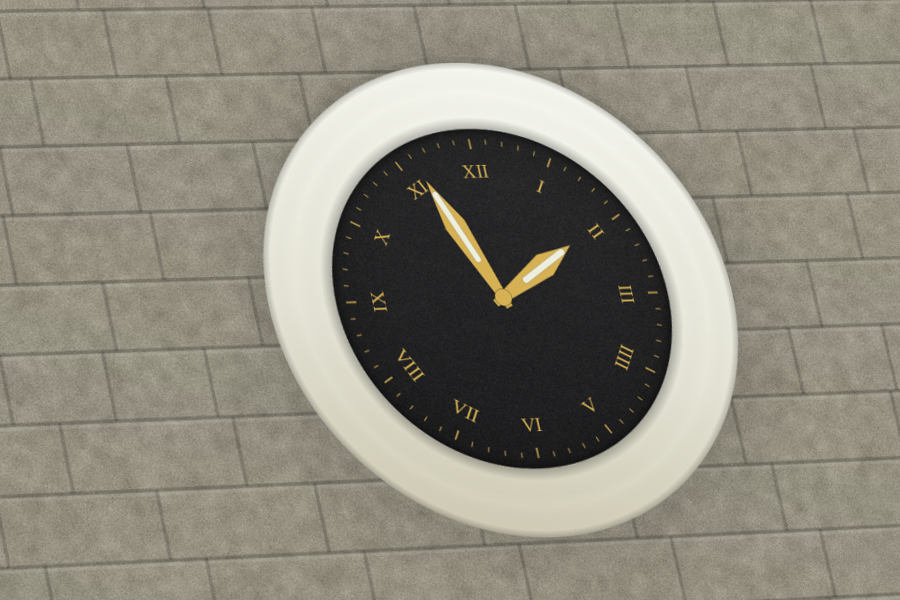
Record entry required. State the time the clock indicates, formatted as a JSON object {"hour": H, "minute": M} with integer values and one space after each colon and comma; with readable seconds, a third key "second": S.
{"hour": 1, "minute": 56}
